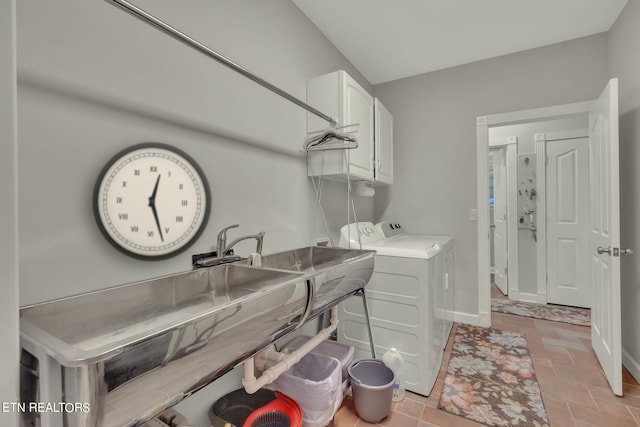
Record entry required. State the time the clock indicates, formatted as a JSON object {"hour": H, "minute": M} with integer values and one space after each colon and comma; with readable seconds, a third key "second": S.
{"hour": 12, "minute": 27}
